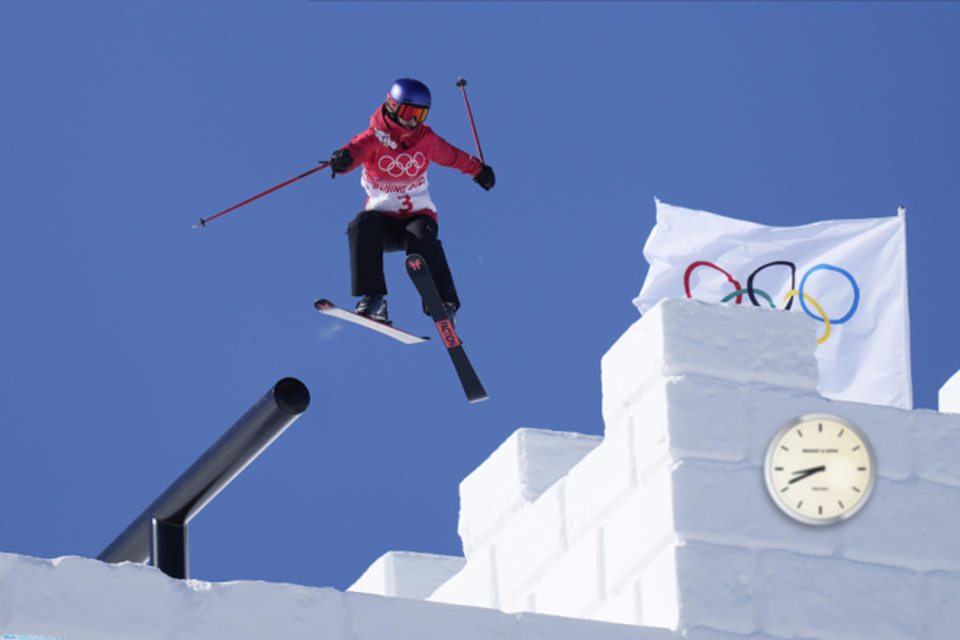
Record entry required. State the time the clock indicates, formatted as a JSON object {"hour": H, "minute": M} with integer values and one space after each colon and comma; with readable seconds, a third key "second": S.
{"hour": 8, "minute": 41}
